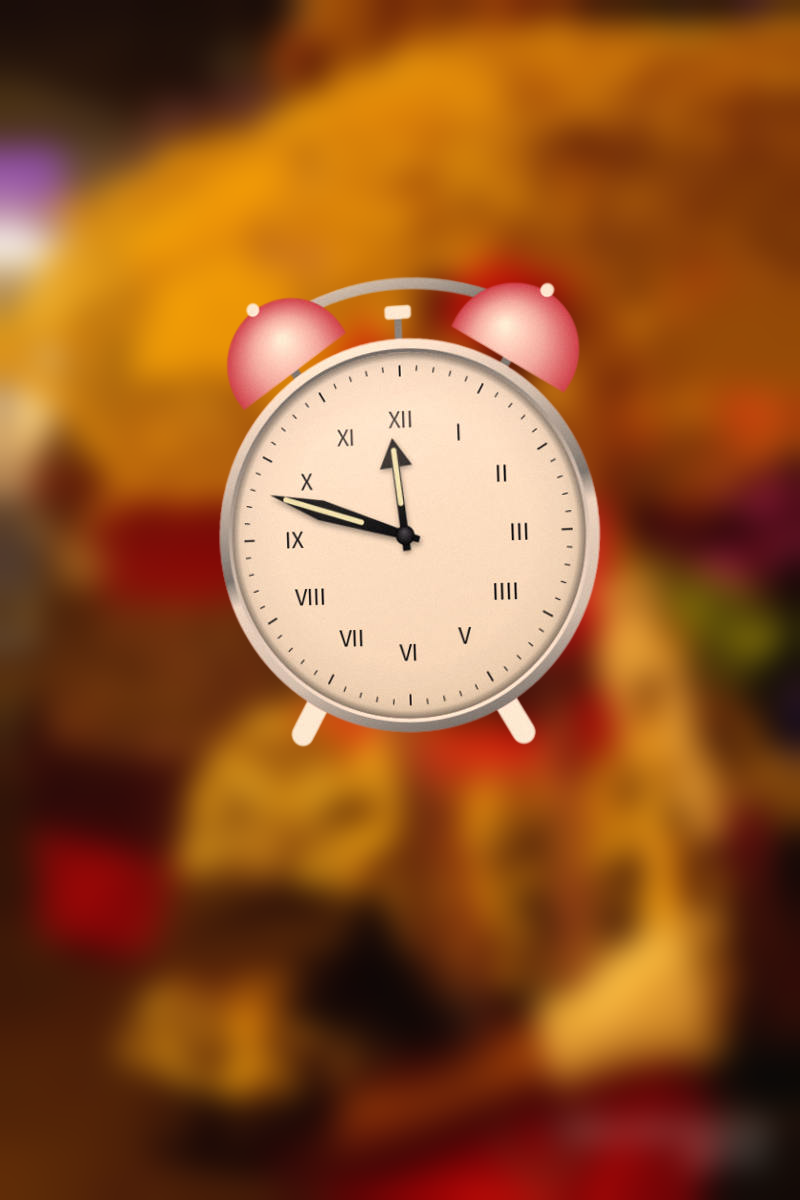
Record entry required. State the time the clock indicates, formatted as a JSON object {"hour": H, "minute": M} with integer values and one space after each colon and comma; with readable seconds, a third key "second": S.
{"hour": 11, "minute": 48}
